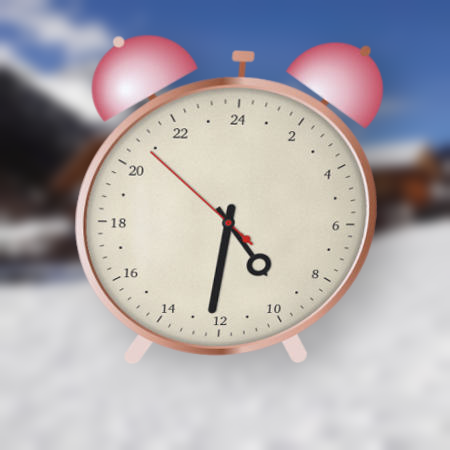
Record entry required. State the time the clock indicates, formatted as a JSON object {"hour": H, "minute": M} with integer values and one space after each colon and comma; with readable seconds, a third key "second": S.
{"hour": 9, "minute": 30, "second": 52}
